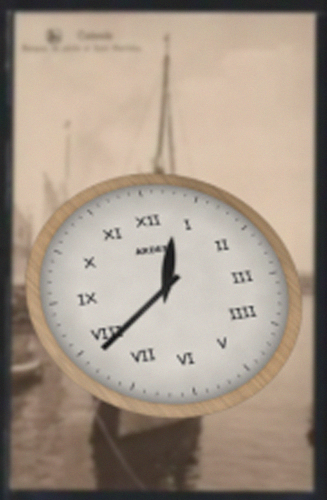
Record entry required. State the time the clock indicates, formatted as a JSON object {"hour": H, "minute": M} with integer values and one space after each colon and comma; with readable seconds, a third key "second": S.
{"hour": 12, "minute": 39}
